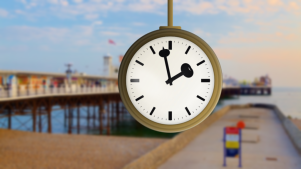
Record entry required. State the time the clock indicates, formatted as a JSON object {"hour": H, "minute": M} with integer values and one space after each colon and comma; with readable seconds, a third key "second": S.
{"hour": 1, "minute": 58}
